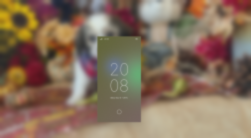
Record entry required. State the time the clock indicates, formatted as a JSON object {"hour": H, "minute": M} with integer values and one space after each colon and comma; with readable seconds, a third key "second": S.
{"hour": 20, "minute": 8}
